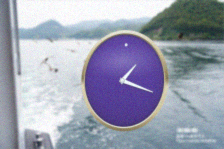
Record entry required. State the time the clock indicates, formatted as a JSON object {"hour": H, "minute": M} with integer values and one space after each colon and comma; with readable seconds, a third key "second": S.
{"hour": 1, "minute": 17}
